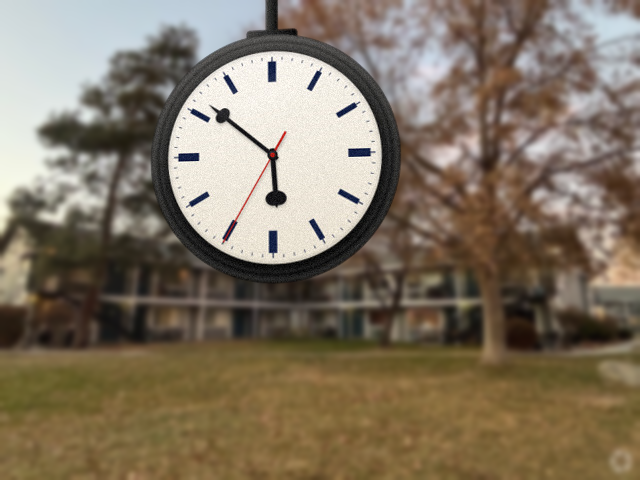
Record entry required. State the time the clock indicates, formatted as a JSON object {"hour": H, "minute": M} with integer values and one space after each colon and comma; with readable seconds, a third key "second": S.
{"hour": 5, "minute": 51, "second": 35}
